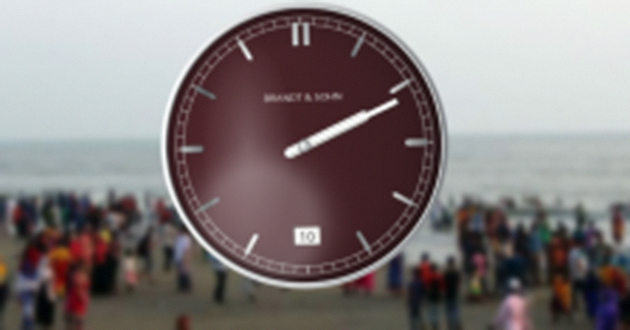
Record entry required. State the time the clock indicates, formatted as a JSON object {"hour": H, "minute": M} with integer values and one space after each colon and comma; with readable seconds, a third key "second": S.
{"hour": 2, "minute": 11}
